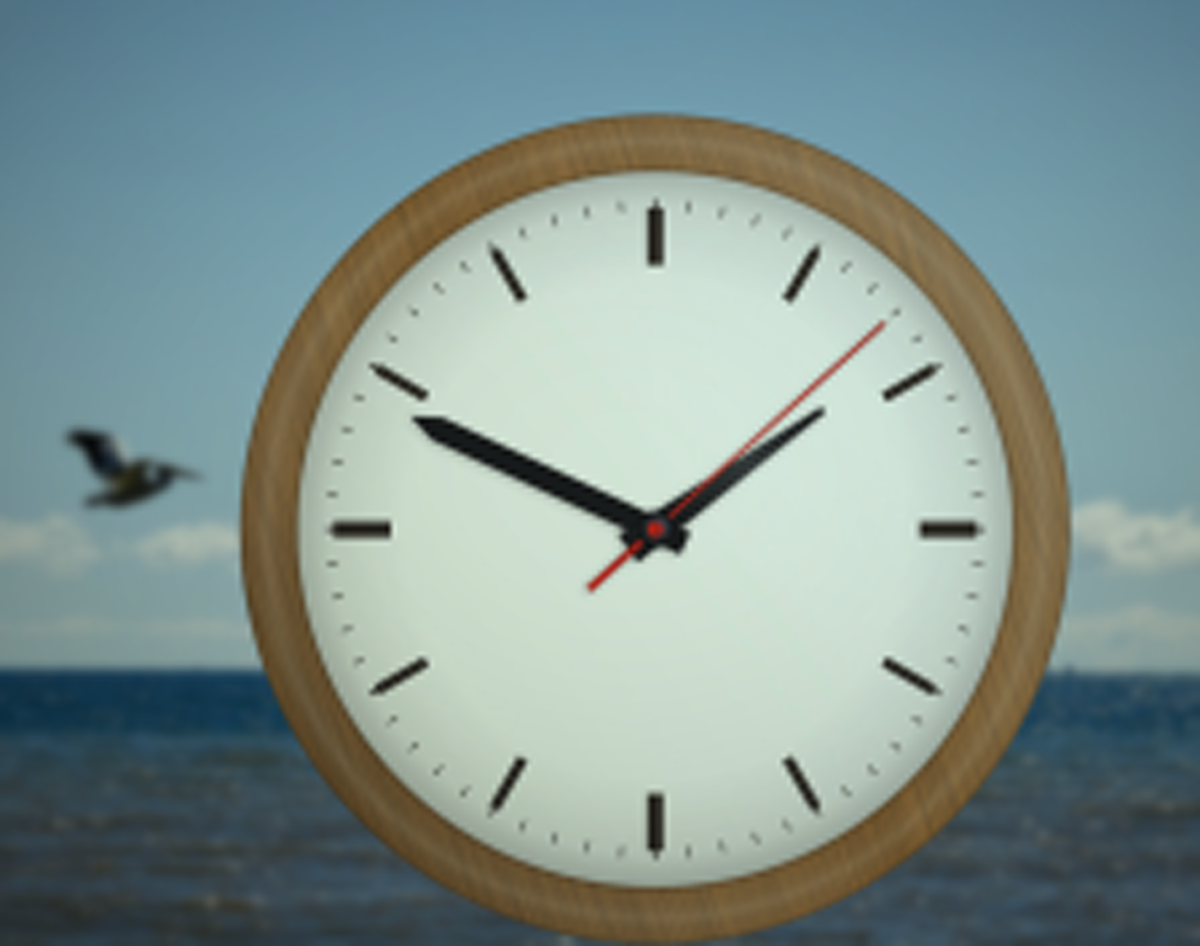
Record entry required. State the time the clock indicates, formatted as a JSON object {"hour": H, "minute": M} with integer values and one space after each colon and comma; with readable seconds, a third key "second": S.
{"hour": 1, "minute": 49, "second": 8}
